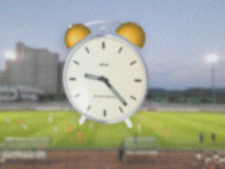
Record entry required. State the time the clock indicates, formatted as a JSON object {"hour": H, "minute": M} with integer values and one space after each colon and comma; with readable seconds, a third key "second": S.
{"hour": 9, "minute": 23}
